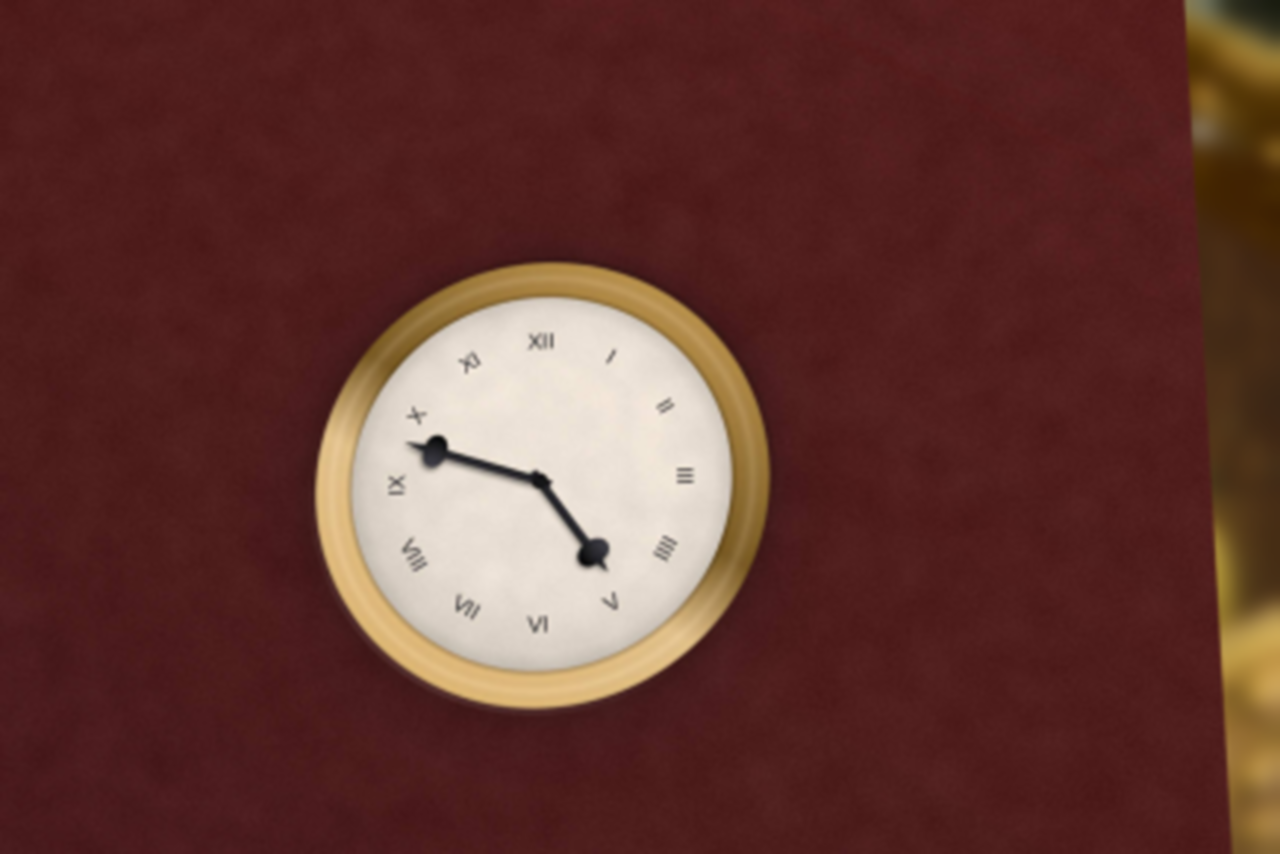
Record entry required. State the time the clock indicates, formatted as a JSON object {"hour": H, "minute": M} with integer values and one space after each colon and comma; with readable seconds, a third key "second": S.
{"hour": 4, "minute": 48}
